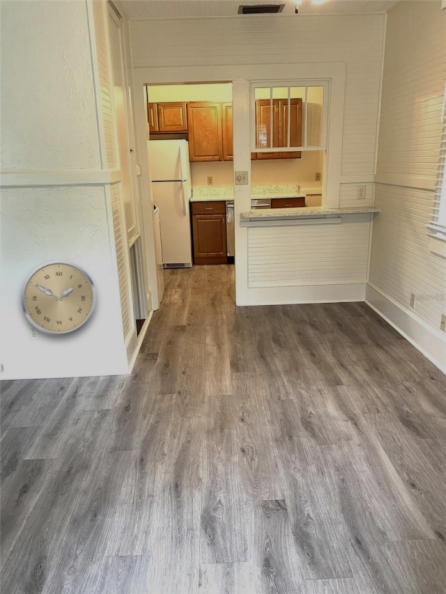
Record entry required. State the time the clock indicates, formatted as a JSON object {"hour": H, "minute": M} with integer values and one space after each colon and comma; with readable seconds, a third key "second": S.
{"hour": 1, "minute": 50}
